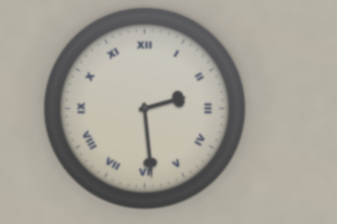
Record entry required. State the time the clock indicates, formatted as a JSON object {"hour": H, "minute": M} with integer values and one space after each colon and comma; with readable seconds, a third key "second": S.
{"hour": 2, "minute": 29}
